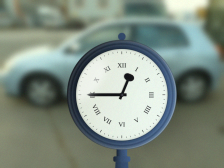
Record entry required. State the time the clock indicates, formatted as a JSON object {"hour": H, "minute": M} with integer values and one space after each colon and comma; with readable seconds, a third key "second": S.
{"hour": 12, "minute": 45}
